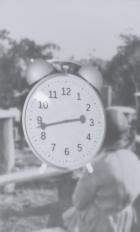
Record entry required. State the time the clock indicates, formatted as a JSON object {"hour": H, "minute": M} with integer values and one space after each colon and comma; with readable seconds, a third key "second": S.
{"hour": 2, "minute": 43}
